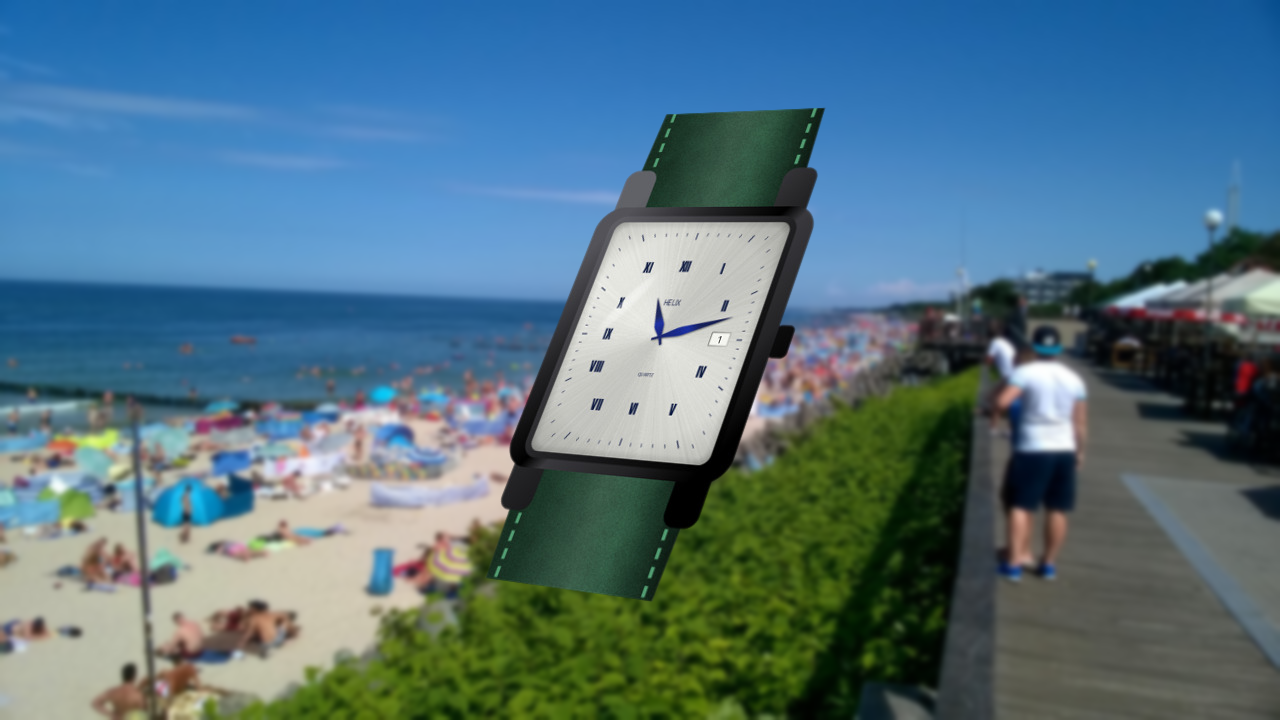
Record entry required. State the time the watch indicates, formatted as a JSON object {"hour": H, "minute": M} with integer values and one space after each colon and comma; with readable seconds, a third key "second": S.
{"hour": 11, "minute": 12}
